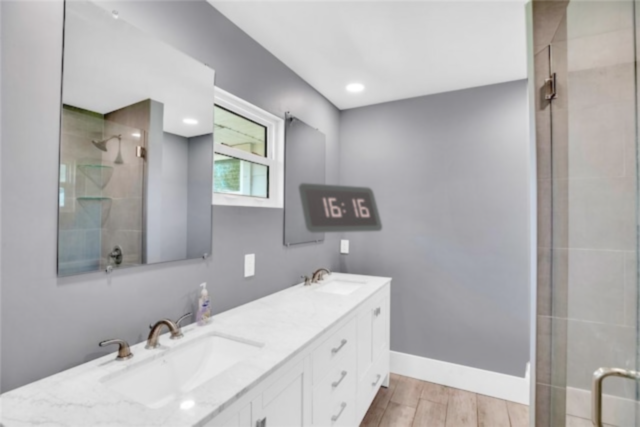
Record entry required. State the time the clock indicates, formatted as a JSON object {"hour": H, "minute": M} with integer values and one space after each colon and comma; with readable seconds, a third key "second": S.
{"hour": 16, "minute": 16}
